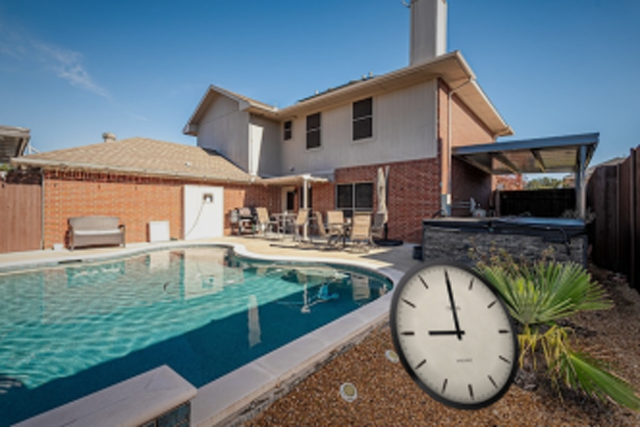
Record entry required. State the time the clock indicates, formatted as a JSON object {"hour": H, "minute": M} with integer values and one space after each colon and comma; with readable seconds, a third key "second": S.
{"hour": 9, "minute": 0}
